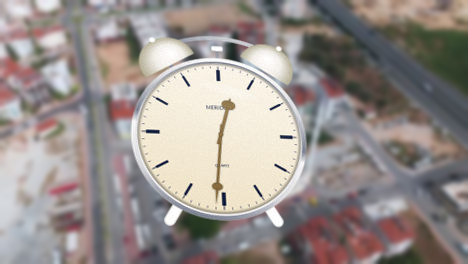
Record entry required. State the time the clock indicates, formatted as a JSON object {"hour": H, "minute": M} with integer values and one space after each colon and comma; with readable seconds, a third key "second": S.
{"hour": 12, "minute": 31}
